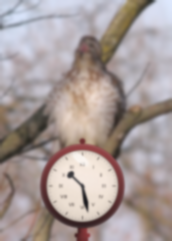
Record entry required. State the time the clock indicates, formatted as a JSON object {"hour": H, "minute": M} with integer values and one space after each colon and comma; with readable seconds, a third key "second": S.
{"hour": 10, "minute": 28}
